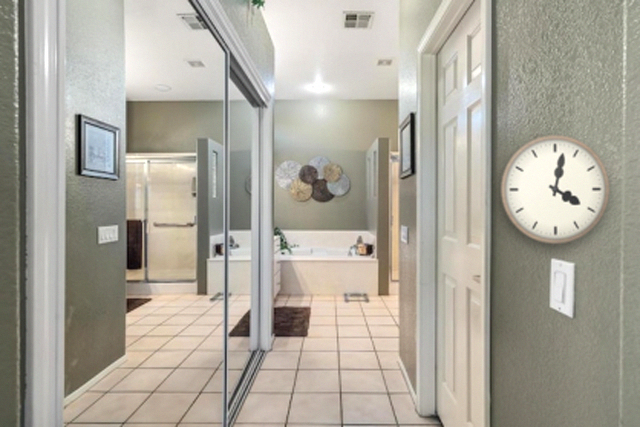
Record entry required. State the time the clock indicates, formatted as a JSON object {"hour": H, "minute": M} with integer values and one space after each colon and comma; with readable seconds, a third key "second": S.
{"hour": 4, "minute": 2}
